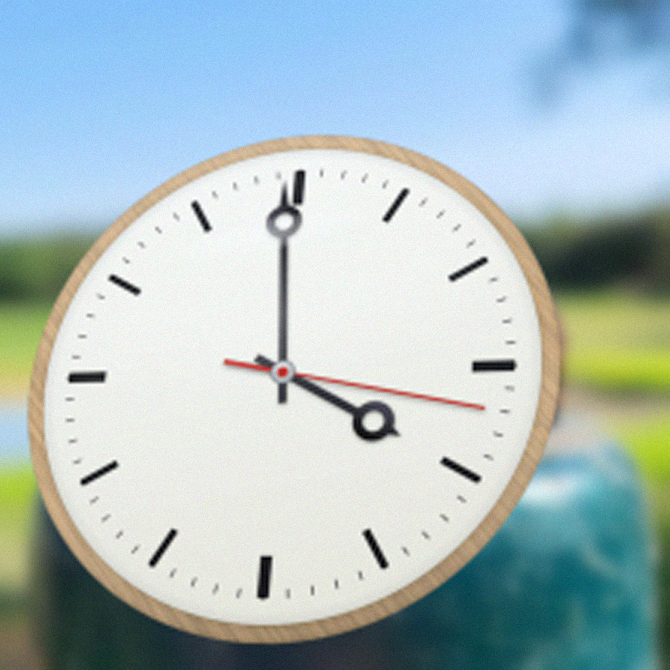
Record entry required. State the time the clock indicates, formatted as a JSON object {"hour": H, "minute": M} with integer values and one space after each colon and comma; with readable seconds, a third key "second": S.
{"hour": 3, "minute": 59, "second": 17}
